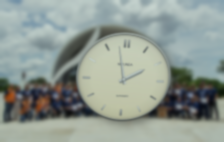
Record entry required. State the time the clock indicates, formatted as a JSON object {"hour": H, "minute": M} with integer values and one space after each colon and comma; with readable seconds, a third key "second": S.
{"hour": 1, "minute": 58}
